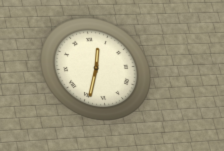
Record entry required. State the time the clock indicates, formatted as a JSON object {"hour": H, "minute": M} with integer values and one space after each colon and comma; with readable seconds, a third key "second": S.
{"hour": 12, "minute": 34}
